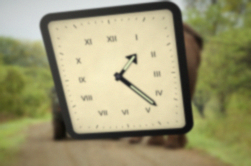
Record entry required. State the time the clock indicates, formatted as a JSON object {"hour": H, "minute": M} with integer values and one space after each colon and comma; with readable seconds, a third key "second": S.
{"hour": 1, "minute": 23}
